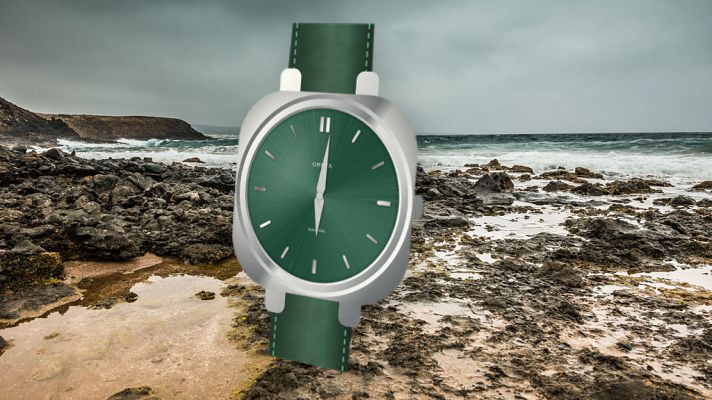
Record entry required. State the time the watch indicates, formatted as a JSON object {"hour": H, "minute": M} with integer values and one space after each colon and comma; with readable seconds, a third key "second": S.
{"hour": 6, "minute": 1}
